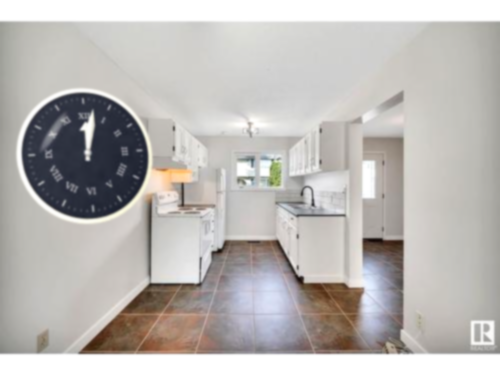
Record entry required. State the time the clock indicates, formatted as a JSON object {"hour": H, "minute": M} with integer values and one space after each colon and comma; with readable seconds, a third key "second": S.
{"hour": 12, "minute": 2}
